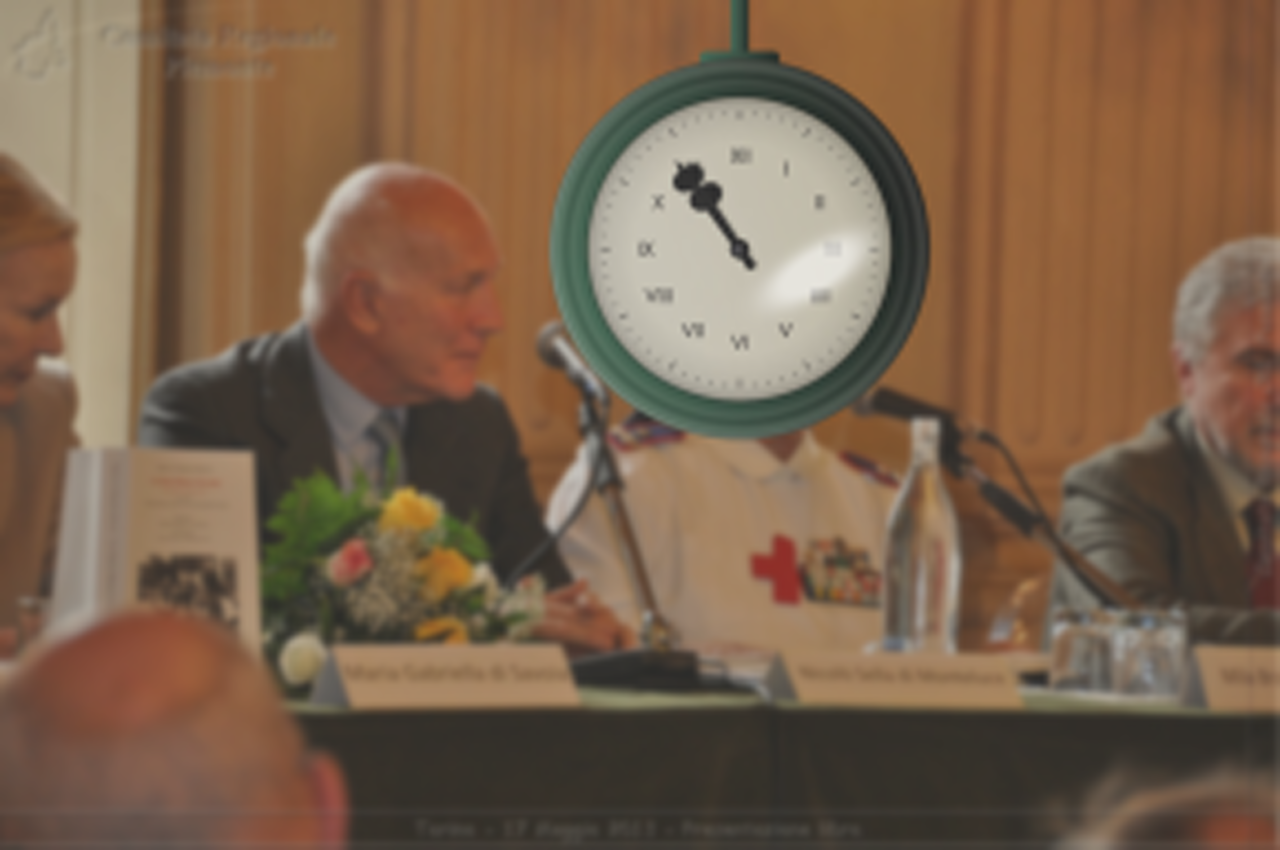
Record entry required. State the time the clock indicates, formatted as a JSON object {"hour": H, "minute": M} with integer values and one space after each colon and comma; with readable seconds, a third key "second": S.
{"hour": 10, "minute": 54}
